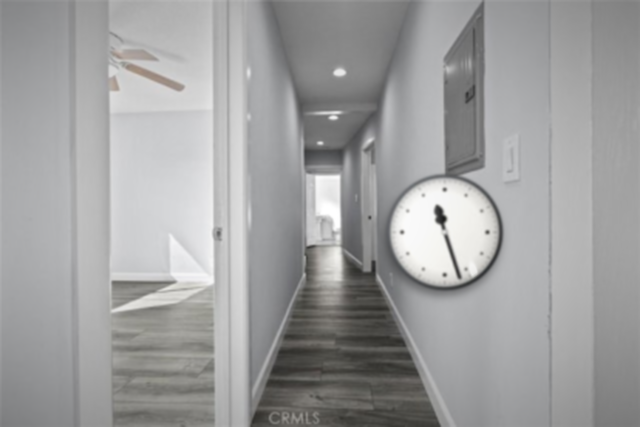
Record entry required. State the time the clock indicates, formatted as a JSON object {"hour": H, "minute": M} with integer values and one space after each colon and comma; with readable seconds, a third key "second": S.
{"hour": 11, "minute": 27}
